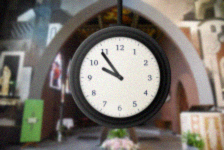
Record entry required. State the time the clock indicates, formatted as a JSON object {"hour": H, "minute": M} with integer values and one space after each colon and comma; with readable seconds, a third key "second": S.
{"hour": 9, "minute": 54}
